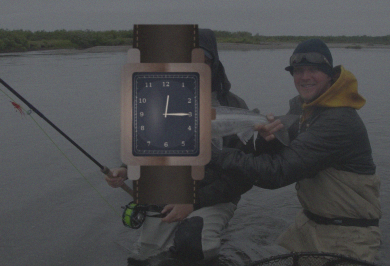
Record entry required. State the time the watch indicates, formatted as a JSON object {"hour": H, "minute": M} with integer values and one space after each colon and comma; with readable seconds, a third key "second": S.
{"hour": 12, "minute": 15}
